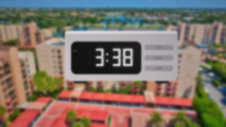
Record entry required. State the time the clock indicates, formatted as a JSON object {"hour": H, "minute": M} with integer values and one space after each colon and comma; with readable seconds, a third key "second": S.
{"hour": 3, "minute": 38}
